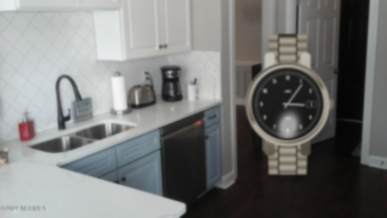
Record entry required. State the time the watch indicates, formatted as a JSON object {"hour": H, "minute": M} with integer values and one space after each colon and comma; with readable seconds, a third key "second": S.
{"hour": 3, "minute": 6}
